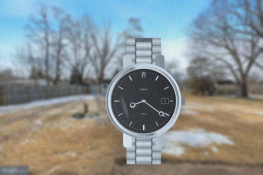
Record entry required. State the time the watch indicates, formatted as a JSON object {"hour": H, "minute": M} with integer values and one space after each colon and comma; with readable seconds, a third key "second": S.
{"hour": 8, "minute": 21}
